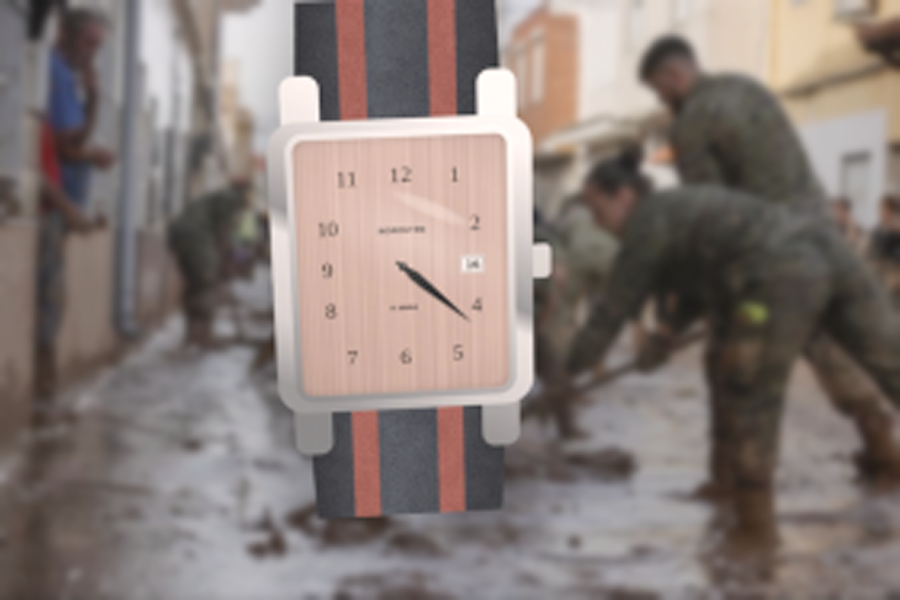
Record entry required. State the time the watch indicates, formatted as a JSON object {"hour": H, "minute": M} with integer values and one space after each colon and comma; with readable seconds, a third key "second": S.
{"hour": 4, "minute": 22}
